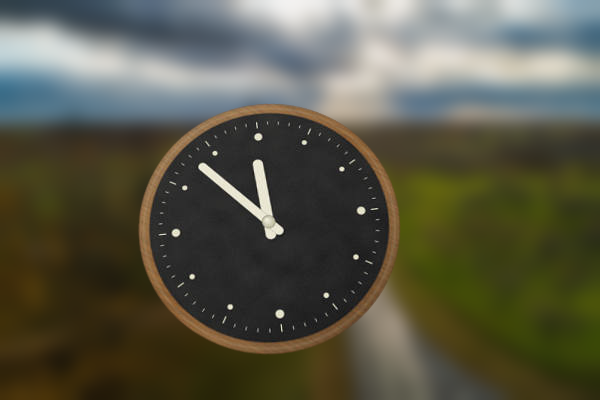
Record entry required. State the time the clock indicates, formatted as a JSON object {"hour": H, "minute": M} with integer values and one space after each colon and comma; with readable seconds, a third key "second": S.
{"hour": 11, "minute": 53}
